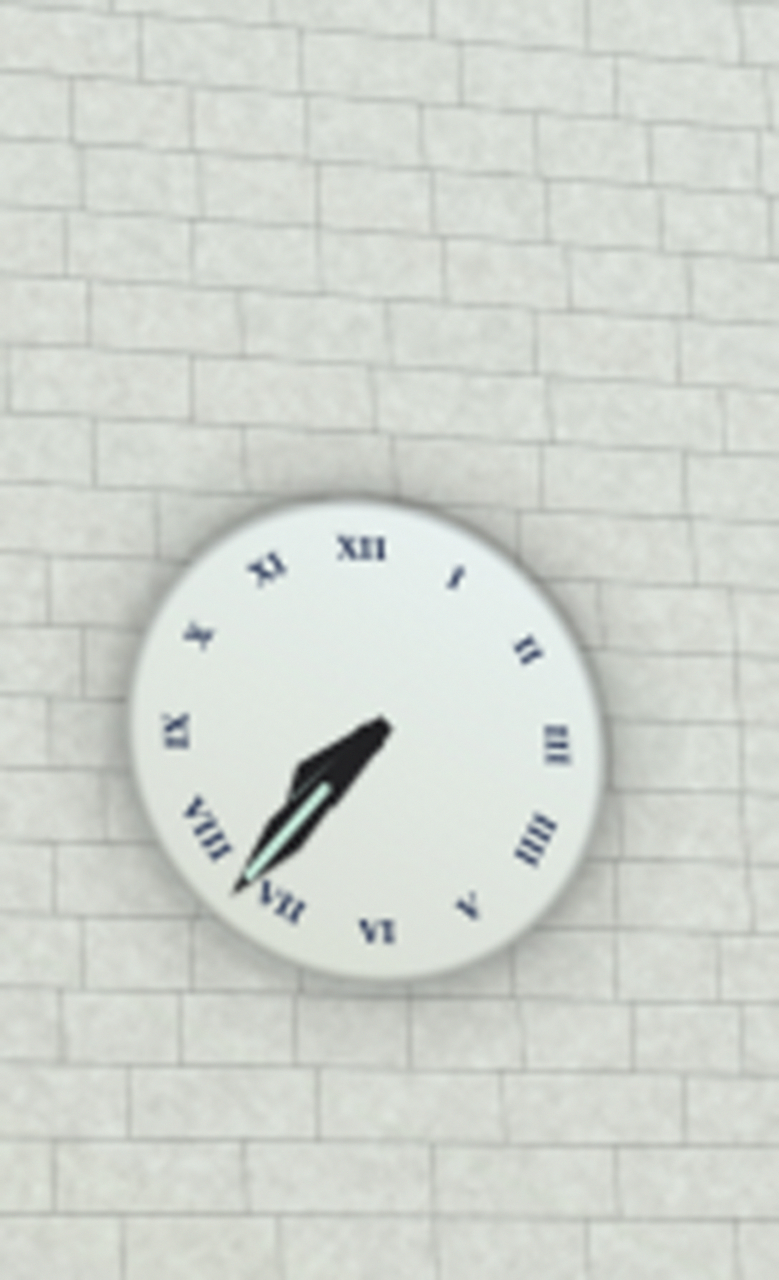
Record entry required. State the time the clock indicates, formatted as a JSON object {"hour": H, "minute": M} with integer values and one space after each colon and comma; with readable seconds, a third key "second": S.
{"hour": 7, "minute": 37}
